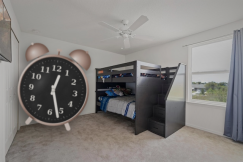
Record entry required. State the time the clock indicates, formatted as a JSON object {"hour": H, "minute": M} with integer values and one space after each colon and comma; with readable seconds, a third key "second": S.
{"hour": 12, "minute": 27}
